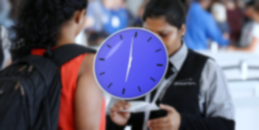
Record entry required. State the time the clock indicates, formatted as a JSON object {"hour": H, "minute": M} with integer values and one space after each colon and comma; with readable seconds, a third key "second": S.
{"hour": 5, "minute": 59}
